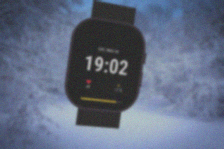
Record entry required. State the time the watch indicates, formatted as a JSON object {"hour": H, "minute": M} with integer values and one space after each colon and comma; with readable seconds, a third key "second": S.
{"hour": 19, "minute": 2}
